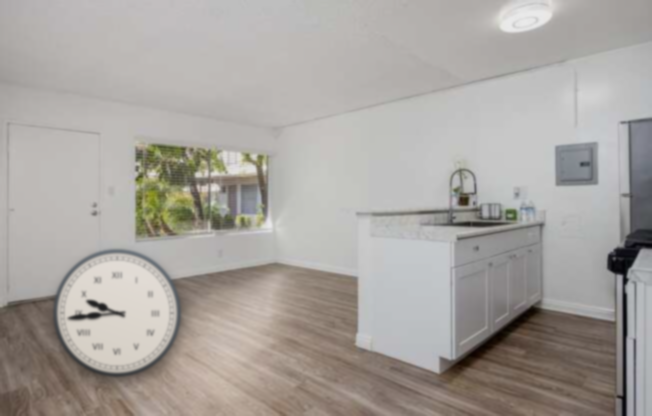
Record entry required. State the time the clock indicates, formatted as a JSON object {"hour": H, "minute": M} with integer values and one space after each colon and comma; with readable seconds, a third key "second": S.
{"hour": 9, "minute": 44}
